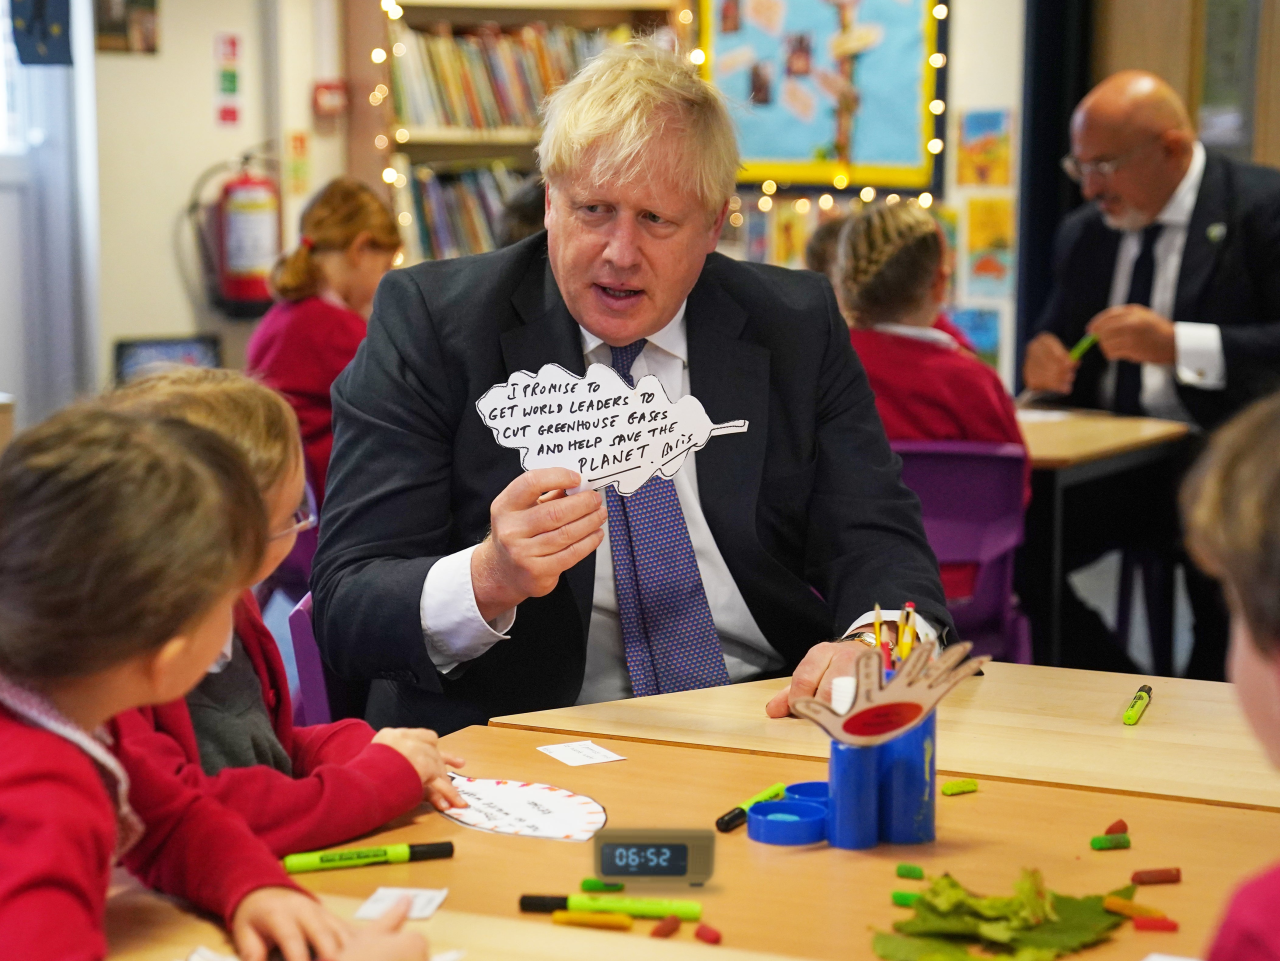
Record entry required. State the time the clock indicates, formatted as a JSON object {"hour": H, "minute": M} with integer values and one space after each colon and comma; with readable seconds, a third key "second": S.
{"hour": 6, "minute": 52}
